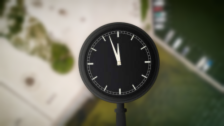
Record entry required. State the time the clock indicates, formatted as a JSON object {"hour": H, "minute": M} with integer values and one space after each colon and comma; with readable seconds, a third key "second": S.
{"hour": 11, "minute": 57}
